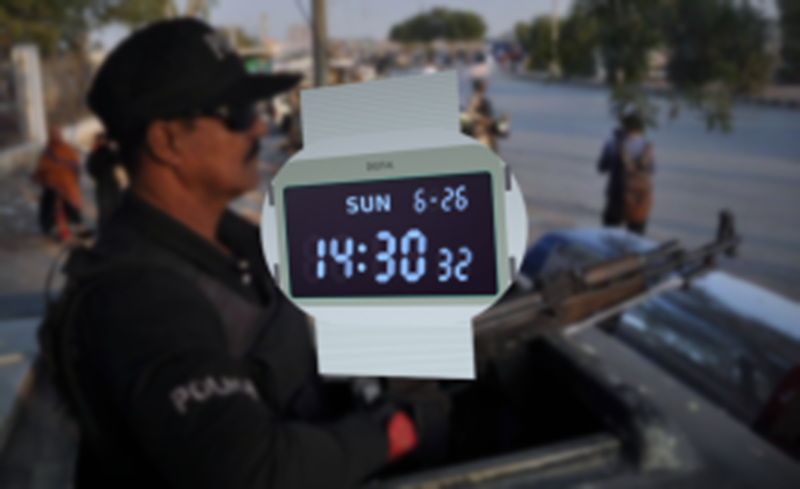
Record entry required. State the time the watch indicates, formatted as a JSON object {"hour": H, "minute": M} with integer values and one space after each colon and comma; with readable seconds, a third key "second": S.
{"hour": 14, "minute": 30, "second": 32}
